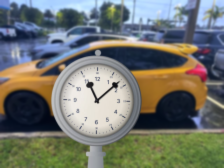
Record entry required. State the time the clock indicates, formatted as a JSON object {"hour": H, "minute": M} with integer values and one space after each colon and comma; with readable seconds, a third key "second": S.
{"hour": 11, "minute": 8}
